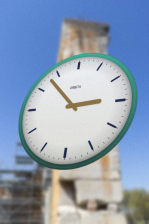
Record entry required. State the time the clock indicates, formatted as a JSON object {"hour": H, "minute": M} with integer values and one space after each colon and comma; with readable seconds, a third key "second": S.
{"hour": 2, "minute": 53}
